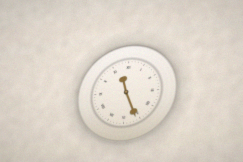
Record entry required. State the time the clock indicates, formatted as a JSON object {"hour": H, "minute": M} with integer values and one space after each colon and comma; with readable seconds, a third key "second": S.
{"hour": 11, "minute": 26}
